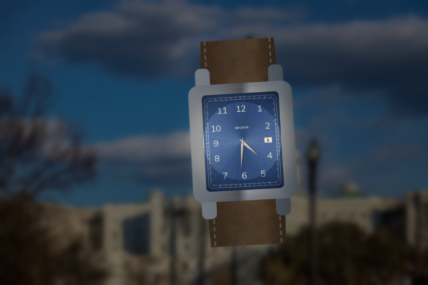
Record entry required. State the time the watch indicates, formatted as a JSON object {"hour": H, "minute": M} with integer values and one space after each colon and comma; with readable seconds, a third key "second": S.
{"hour": 4, "minute": 31}
